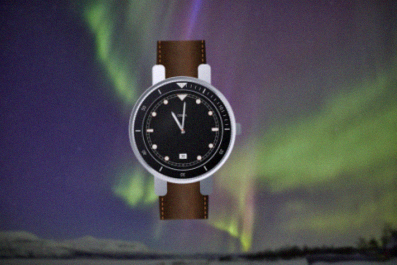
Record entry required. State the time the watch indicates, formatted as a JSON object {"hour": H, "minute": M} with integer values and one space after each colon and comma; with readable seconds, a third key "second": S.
{"hour": 11, "minute": 1}
